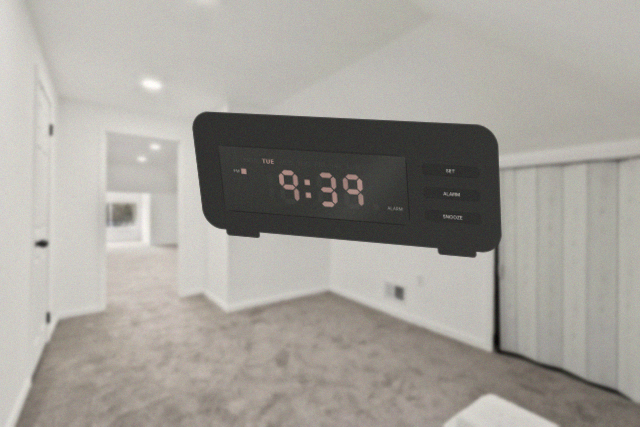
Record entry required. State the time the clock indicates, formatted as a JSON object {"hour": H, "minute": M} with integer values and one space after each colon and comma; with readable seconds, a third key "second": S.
{"hour": 9, "minute": 39}
